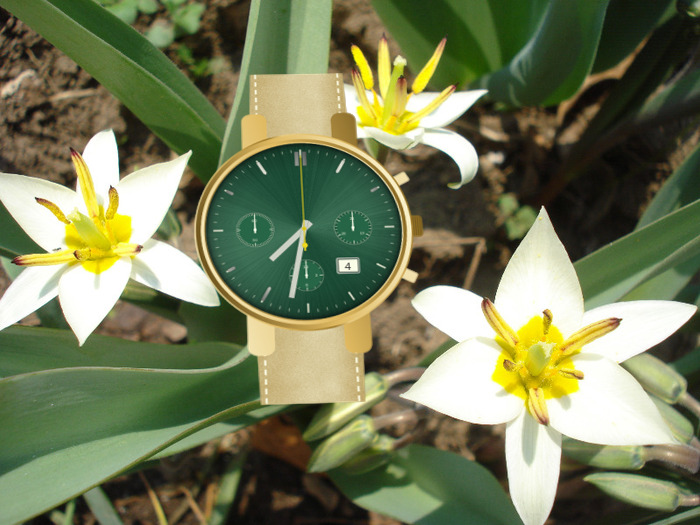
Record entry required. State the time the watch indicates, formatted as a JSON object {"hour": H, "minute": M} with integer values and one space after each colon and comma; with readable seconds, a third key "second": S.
{"hour": 7, "minute": 32}
